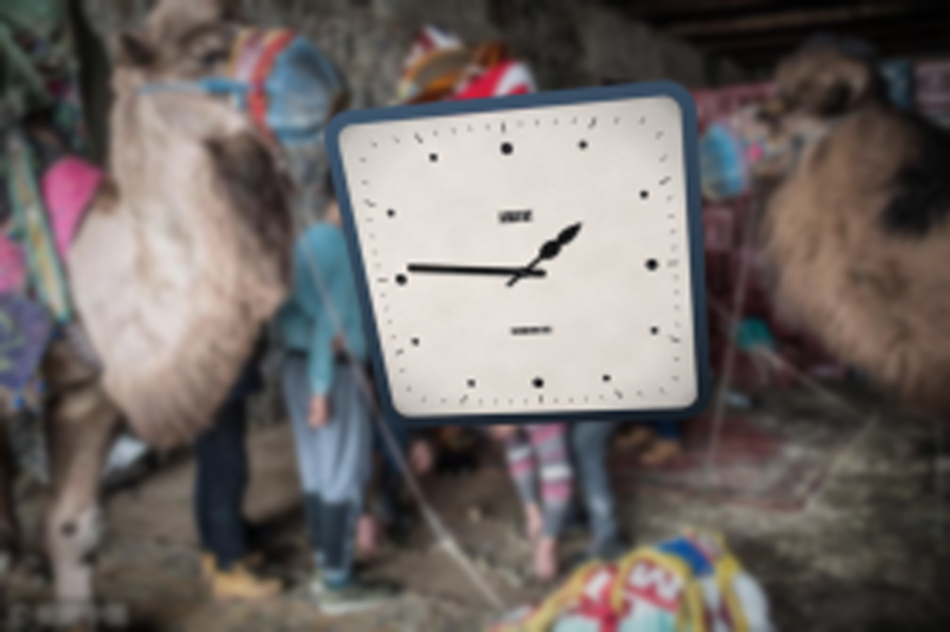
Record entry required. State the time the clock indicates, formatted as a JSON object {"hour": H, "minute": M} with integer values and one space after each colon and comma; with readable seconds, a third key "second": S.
{"hour": 1, "minute": 46}
